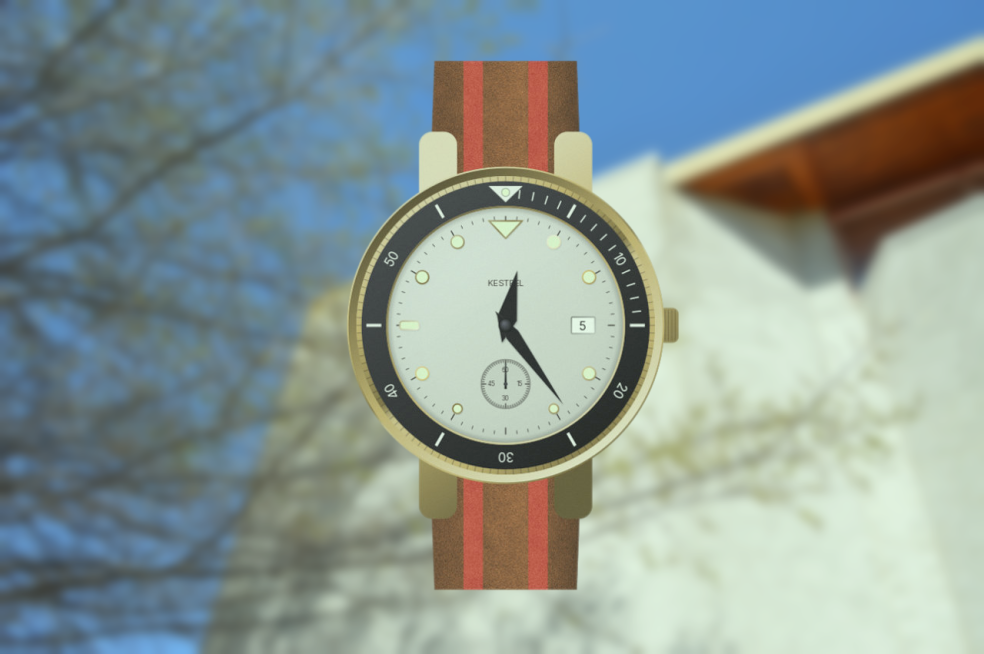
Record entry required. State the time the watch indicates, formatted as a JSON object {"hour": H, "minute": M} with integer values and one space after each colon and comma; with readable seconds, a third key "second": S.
{"hour": 12, "minute": 24}
